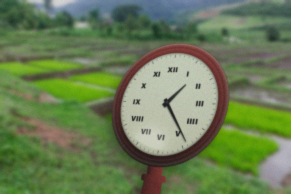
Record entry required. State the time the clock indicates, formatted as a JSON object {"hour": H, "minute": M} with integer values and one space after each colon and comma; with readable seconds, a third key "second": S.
{"hour": 1, "minute": 24}
